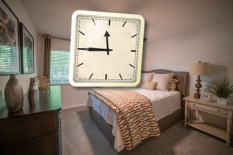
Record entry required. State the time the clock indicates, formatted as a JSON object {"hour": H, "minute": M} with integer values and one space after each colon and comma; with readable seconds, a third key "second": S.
{"hour": 11, "minute": 45}
